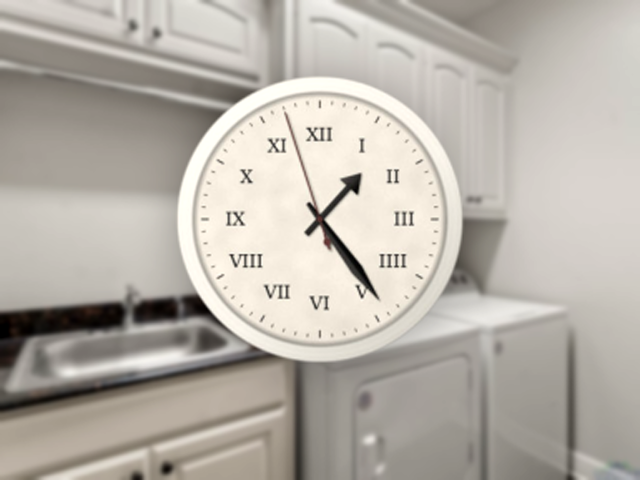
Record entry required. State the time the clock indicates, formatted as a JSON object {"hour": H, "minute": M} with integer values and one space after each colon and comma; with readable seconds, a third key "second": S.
{"hour": 1, "minute": 23, "second": 57}
